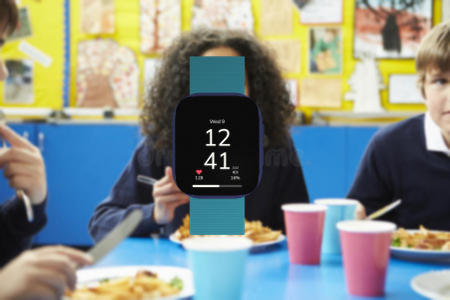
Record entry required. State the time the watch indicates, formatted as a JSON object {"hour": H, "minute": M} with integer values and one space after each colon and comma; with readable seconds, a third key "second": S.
{"hour": 12, "minute": 41}
